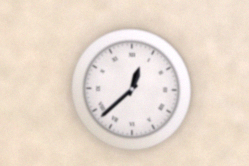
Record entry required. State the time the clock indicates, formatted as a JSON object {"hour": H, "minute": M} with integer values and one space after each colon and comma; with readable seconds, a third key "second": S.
{"hour": 12, "minute": 38}
